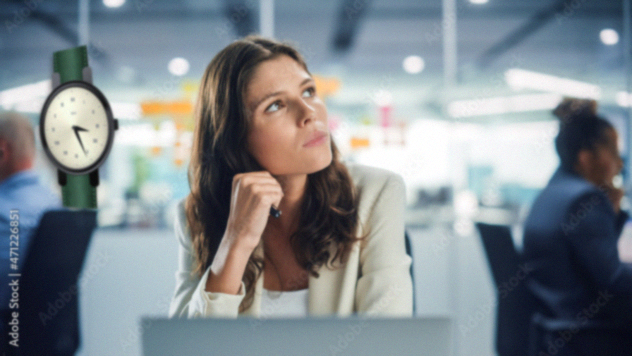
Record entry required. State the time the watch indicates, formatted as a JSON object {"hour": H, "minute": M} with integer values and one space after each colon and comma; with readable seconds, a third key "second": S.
{"hour": 3, "minute": 26}
